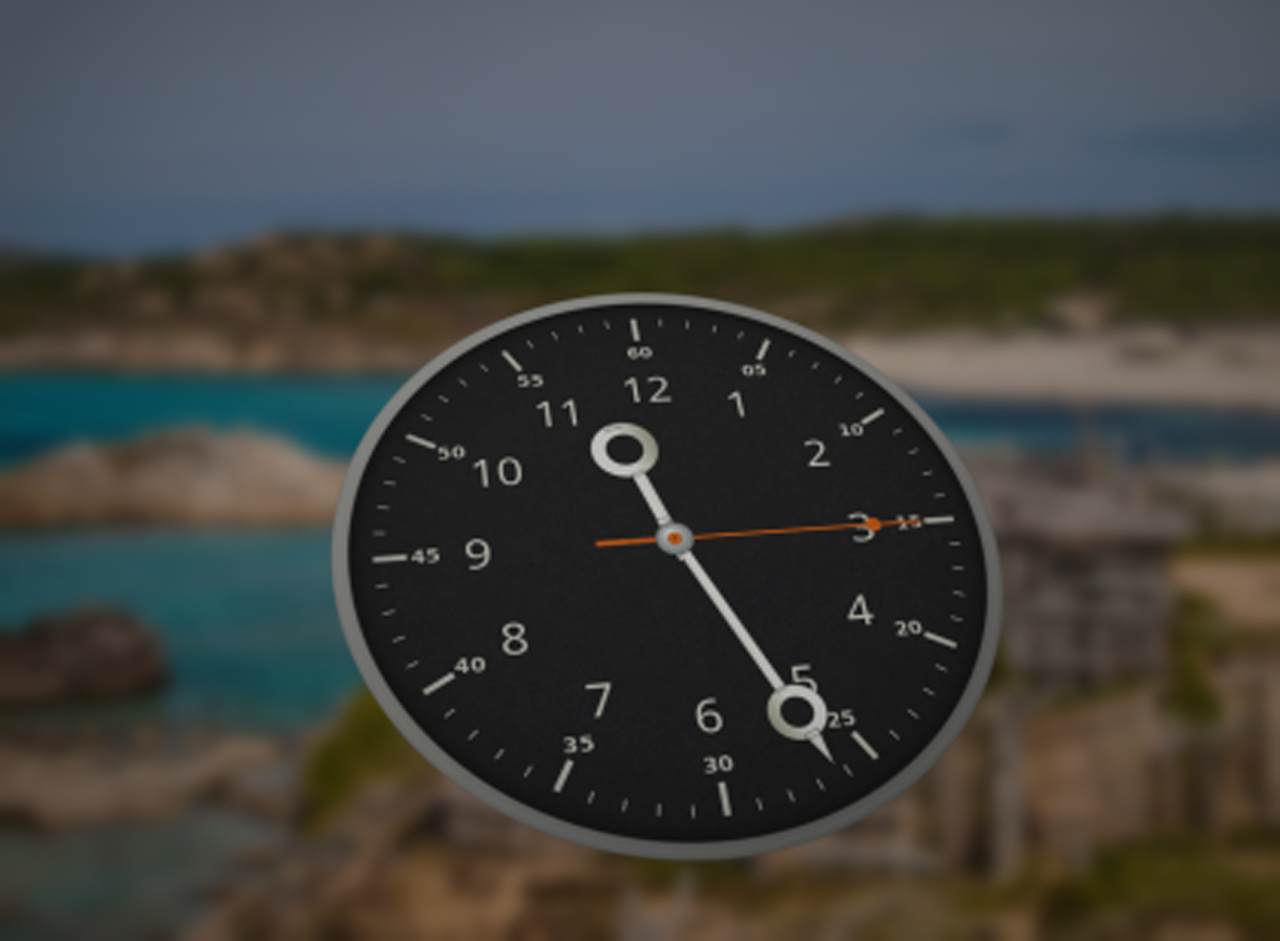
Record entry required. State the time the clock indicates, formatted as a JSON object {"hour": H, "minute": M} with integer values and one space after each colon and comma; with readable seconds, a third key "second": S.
{"hour": 11, "minute": 26, "second": 15}
